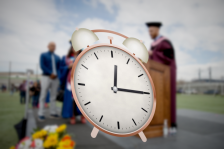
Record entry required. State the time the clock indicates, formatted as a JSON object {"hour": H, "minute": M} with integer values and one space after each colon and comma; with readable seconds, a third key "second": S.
{"hour": 12, "minute": 15}
